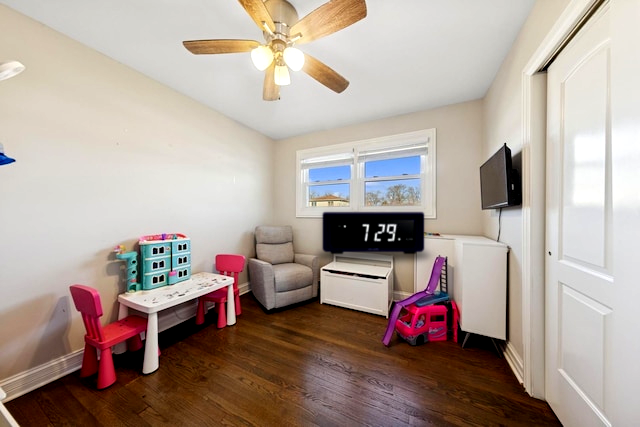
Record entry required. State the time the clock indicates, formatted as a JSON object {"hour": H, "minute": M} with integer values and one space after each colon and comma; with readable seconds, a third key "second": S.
{"hour": 7, "minute": 29}
